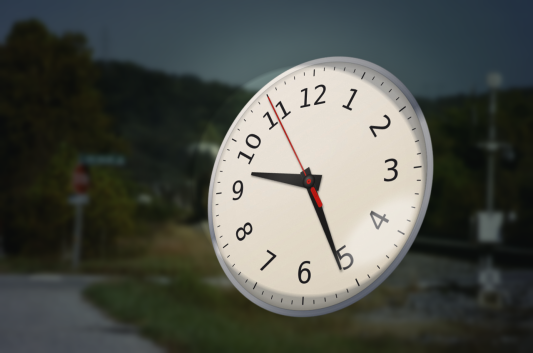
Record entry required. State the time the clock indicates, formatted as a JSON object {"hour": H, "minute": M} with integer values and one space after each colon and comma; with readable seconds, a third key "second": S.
{"hour": 9, "minute": 25, "second": 55}
